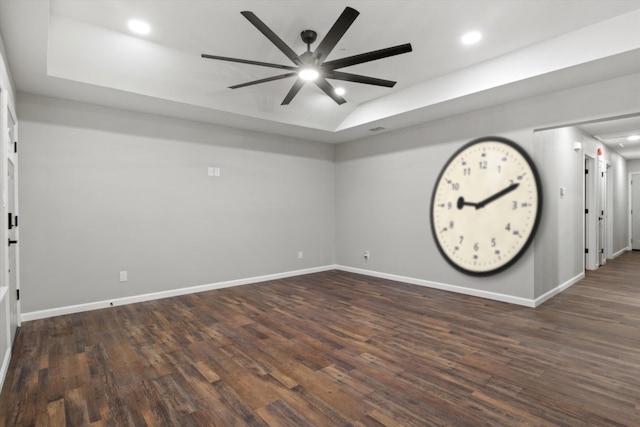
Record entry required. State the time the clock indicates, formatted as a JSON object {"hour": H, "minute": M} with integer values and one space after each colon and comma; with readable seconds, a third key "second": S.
{"hour": 9, "minute": 11}
